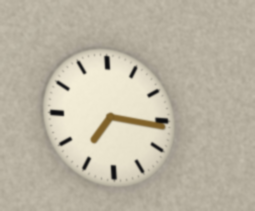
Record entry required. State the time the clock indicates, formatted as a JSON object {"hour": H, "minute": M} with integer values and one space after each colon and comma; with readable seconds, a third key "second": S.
{"hour": 7, "minute": 16}
